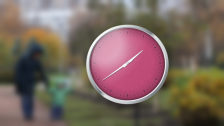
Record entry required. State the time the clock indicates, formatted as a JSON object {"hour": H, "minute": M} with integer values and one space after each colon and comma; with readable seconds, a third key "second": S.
{"hour": 1, "minute": 39}
